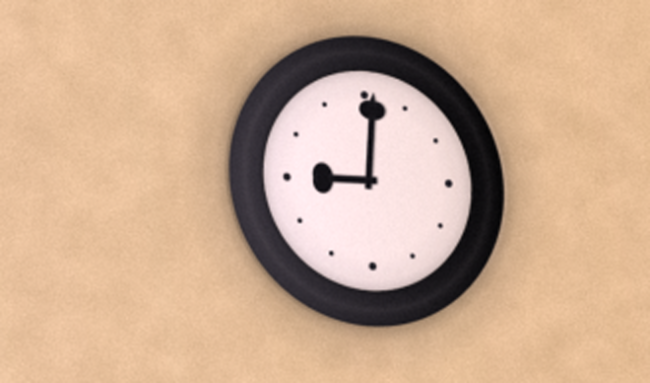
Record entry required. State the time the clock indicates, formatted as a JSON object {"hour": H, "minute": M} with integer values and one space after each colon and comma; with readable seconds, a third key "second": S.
{"hour": 9, "minute": 1}
